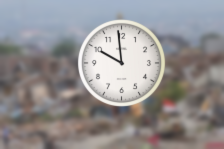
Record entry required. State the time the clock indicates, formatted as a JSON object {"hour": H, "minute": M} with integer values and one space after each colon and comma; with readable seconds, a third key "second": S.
{"hour": 9, "minute": 59}
